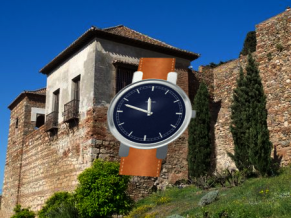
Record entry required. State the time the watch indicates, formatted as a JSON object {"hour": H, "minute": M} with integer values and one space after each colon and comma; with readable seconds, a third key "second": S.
{"hour": 11, "minute": 48}
